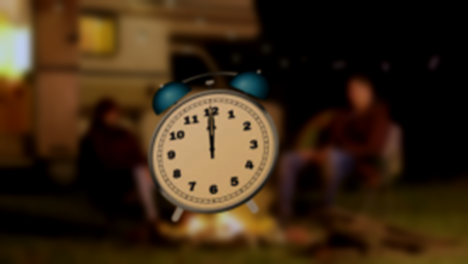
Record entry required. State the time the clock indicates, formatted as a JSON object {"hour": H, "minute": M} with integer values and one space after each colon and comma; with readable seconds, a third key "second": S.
{"hour": 12, "minute": 0}
